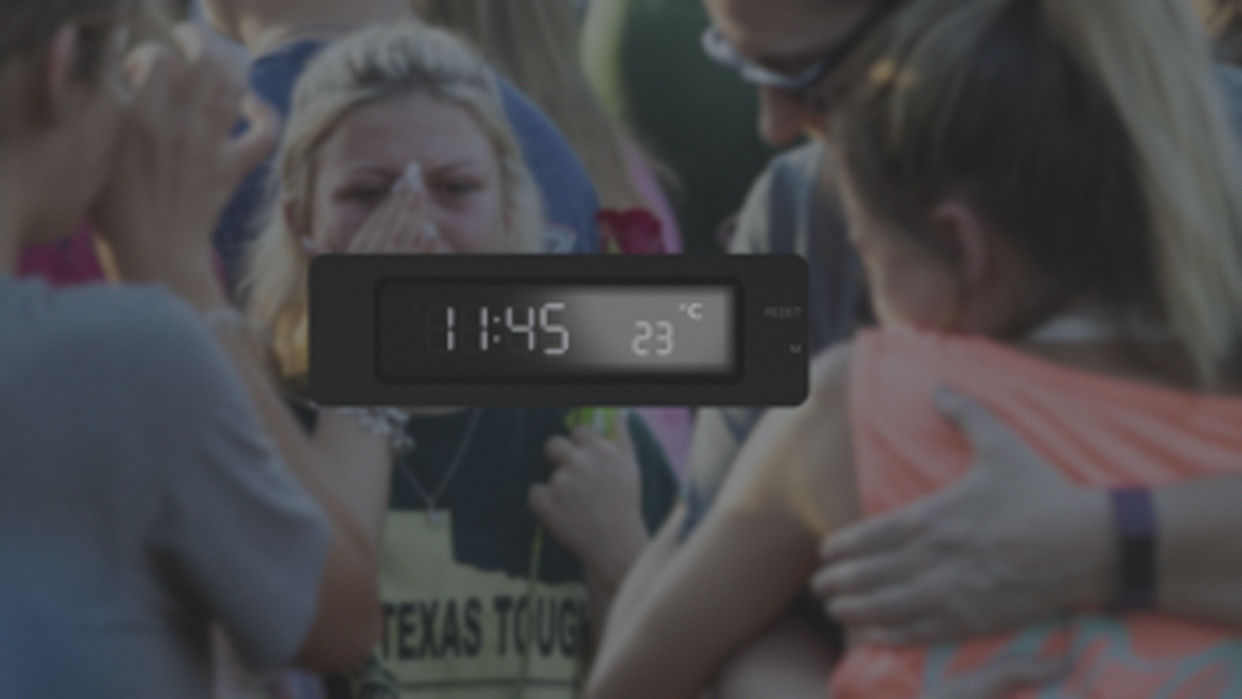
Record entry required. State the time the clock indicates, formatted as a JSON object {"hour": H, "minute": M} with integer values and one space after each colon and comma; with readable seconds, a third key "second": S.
{"hour": 11, "minute": 45}
